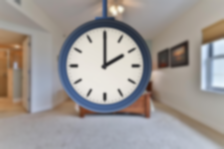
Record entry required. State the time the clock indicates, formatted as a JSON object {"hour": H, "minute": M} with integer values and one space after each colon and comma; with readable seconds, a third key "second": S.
{"hour": 2, "minute": 0}
